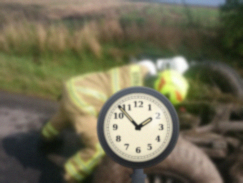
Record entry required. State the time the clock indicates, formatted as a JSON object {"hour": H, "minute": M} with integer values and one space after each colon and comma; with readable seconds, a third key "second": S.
{"hour": 1, "minute": 53}
